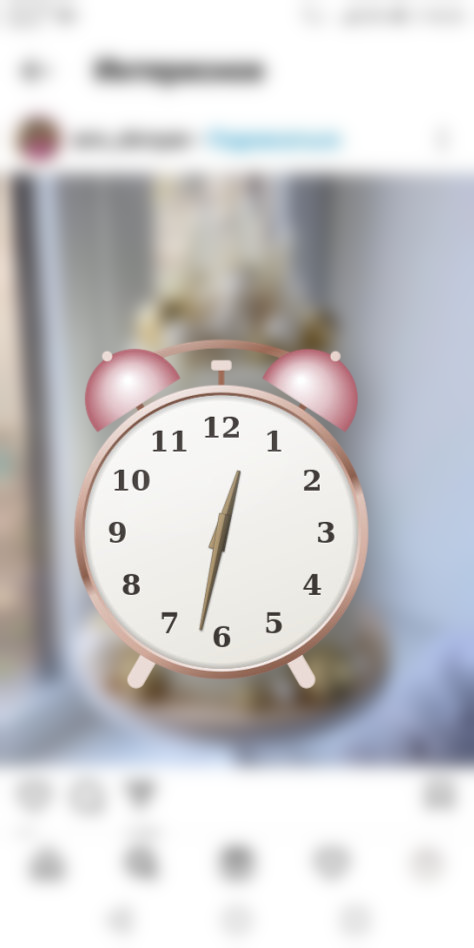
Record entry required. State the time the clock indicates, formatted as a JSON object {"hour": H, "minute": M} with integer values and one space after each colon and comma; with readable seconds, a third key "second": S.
{"hour": 12, "minute": 32}
